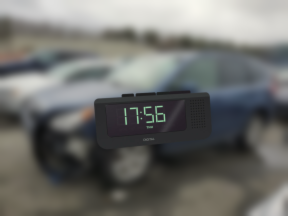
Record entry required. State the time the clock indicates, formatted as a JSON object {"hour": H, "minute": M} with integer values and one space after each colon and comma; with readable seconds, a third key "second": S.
{"hour": 17, "minute": 56}
